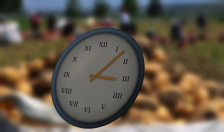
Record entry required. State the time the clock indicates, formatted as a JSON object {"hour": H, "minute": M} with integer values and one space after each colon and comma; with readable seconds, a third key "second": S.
{"hour": 3, "minute": 7}
